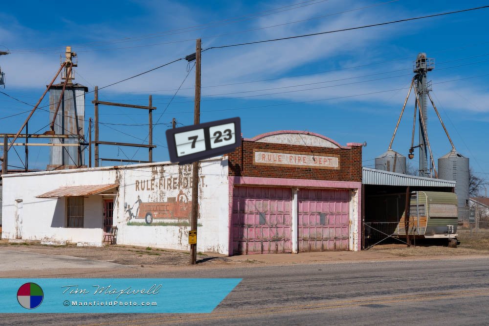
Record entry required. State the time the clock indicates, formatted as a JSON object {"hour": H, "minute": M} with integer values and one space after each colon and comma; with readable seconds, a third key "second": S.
{"hour": 7, "minute": 23}
